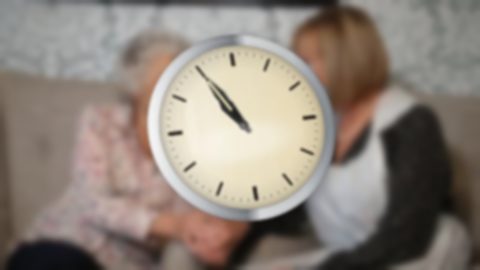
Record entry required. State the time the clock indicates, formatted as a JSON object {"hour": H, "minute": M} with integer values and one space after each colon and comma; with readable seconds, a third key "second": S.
{"hour": 10, "minute": 55}
